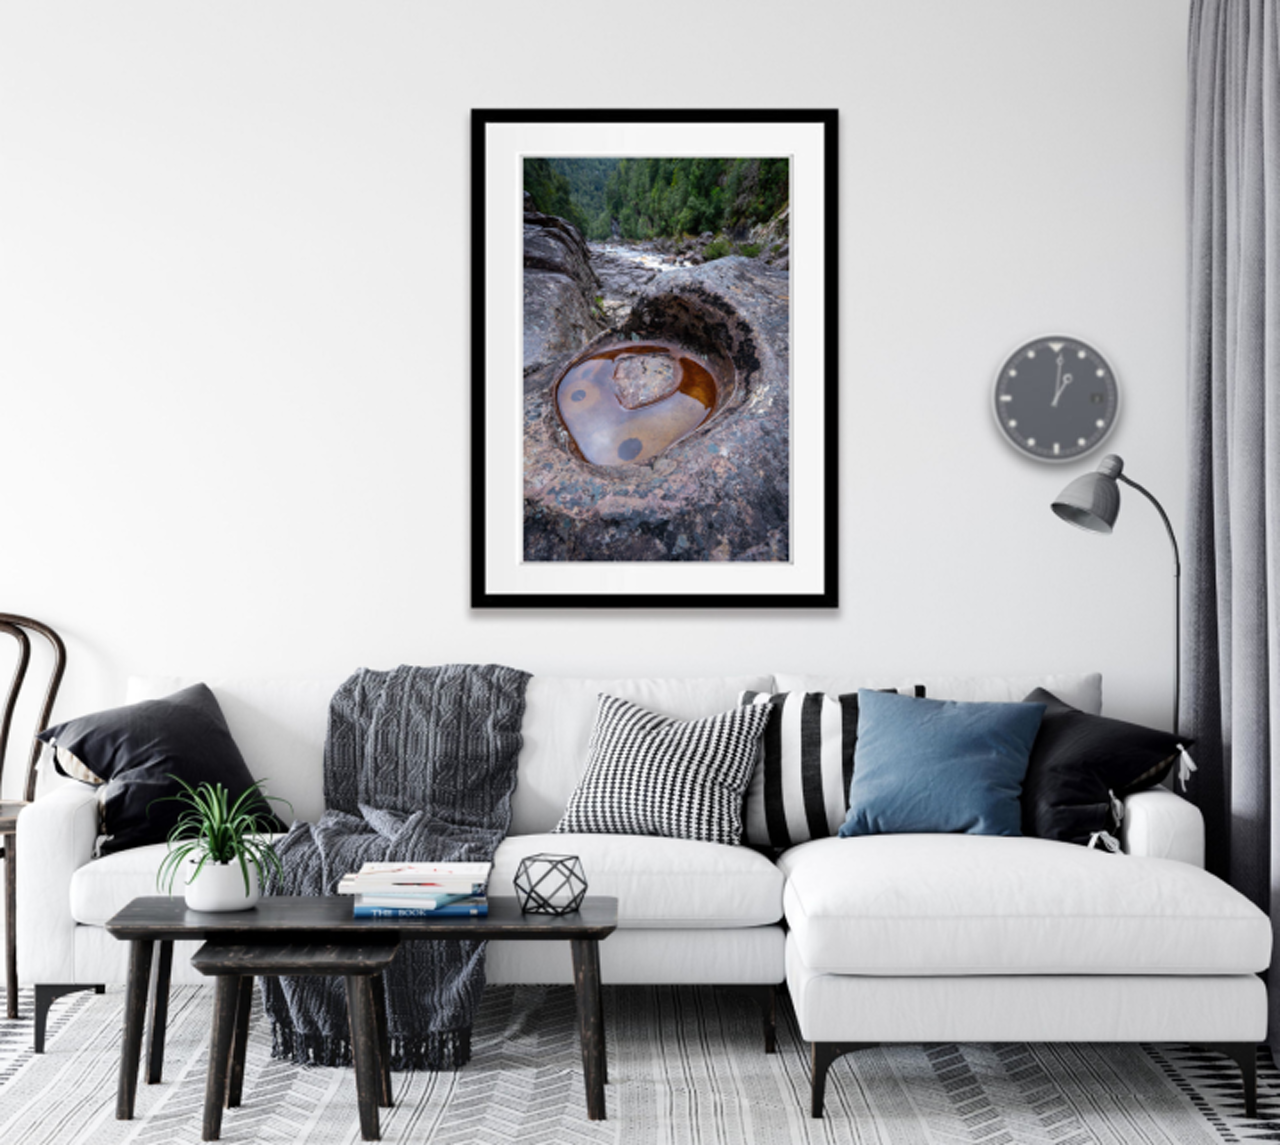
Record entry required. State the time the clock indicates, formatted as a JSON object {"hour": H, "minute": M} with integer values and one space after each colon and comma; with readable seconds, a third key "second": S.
{"hour": 1, "minute": 1}
